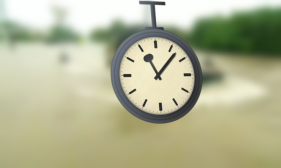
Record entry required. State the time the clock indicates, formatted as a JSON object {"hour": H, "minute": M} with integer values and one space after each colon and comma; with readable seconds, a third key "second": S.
{"hour": 11, "minute": 7}
